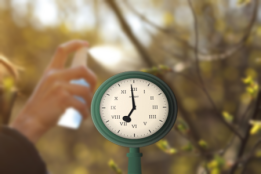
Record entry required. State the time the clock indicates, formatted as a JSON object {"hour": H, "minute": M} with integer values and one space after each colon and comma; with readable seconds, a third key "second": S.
{"hour": 6, "minute": 59}
